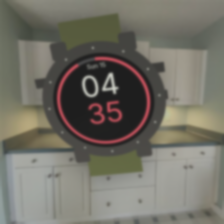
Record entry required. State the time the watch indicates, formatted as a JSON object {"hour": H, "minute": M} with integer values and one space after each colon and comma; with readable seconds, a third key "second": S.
{"hour": 4, "minute": 35}
